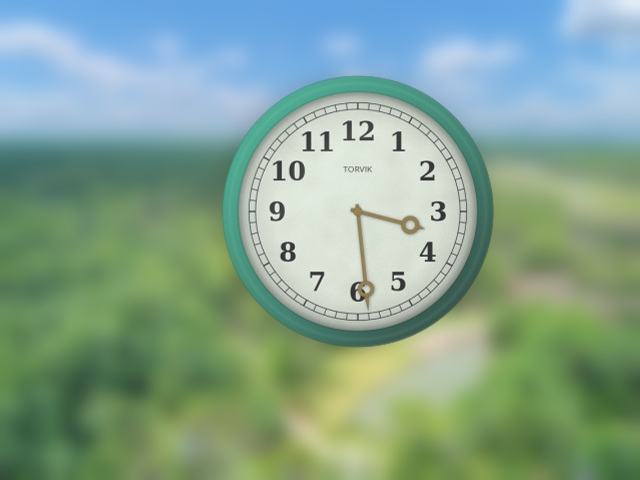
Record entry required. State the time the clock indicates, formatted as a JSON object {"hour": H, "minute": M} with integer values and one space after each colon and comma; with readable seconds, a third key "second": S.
{"hour": 3, "minute": 29}
